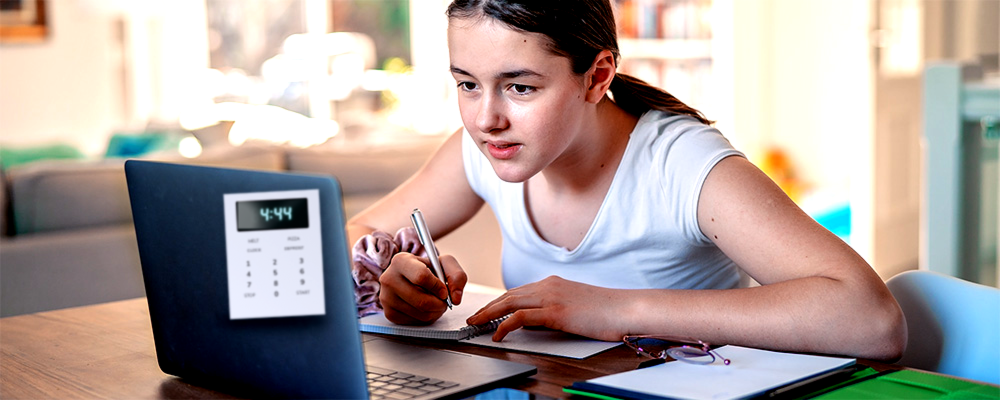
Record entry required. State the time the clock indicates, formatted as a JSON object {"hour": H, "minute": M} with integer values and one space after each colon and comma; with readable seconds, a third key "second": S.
{"hour": 4, "minute": 44}
